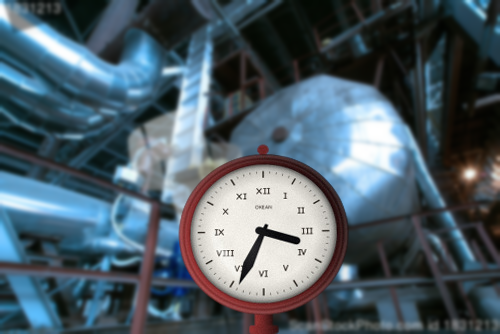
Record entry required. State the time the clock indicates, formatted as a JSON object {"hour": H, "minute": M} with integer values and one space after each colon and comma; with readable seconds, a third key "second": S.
{"hour": 3, "minute": 34}
